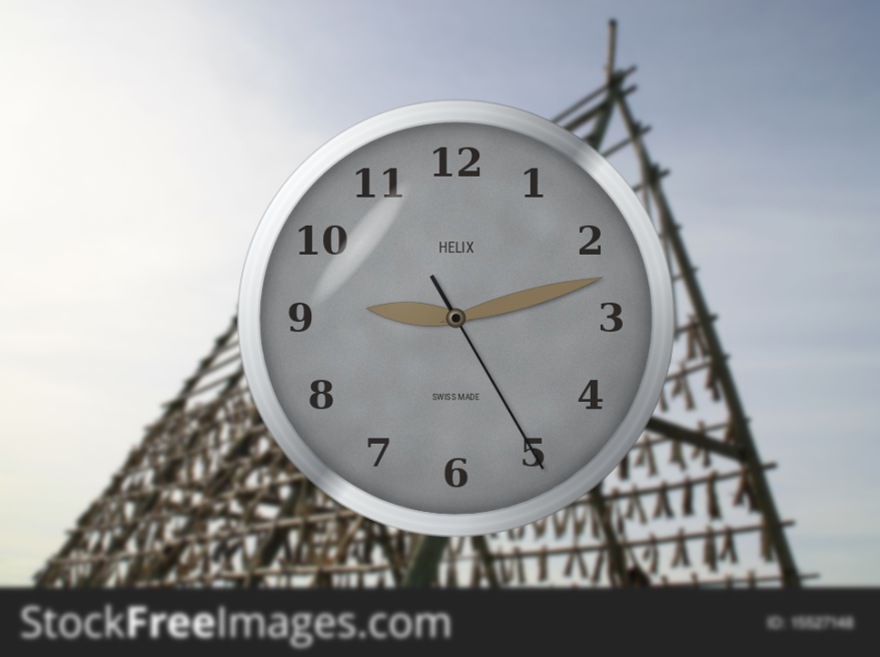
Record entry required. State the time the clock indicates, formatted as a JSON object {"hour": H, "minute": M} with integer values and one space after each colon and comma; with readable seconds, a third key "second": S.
{"hour": 9, "minute": 12, "second": 25}
